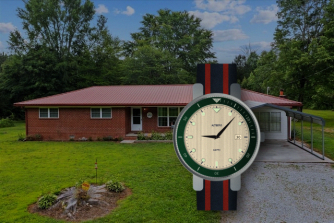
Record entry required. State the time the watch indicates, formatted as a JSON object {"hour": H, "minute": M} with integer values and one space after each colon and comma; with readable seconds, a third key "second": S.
{"hour": 9, "minute": 7}
